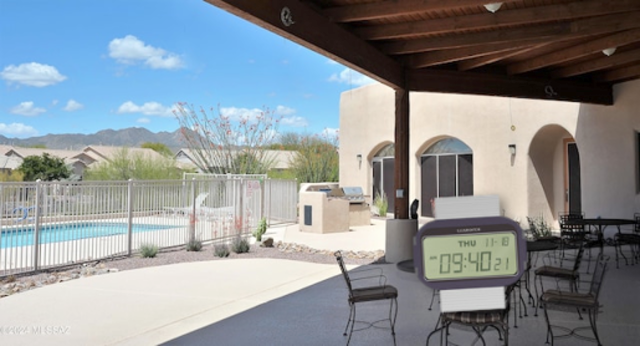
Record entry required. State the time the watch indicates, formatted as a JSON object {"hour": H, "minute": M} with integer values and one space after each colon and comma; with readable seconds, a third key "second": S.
{"hour": 9, "minute": 40, "second": 21}
